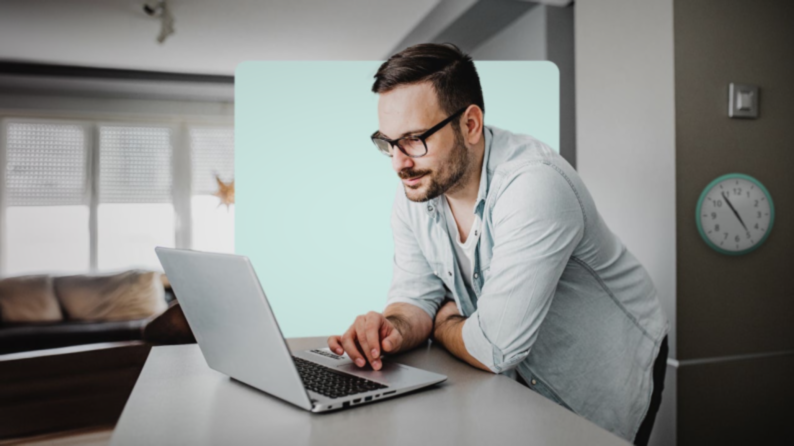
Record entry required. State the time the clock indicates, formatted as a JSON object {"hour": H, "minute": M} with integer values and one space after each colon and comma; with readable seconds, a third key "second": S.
{"hour": 4, "minute": 54}
